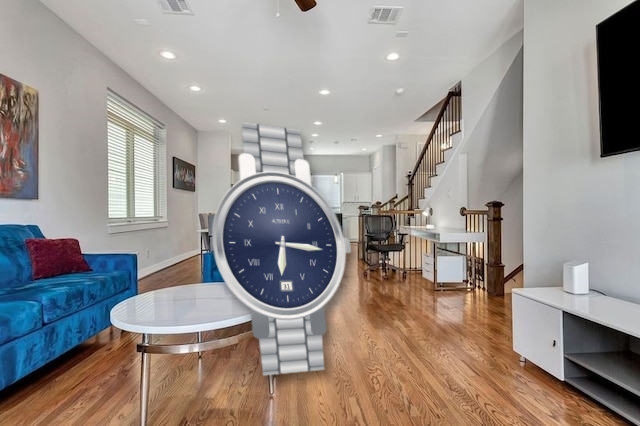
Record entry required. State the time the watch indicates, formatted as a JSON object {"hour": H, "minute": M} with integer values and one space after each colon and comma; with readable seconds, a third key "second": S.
{"hour": 6, "minute": 16}
